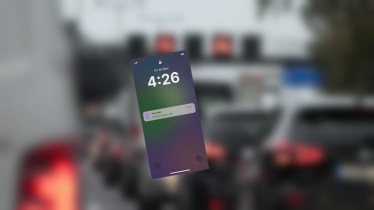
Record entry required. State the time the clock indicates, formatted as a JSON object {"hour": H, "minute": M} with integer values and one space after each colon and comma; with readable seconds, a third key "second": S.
{"hour": 4, "minute": 26}
